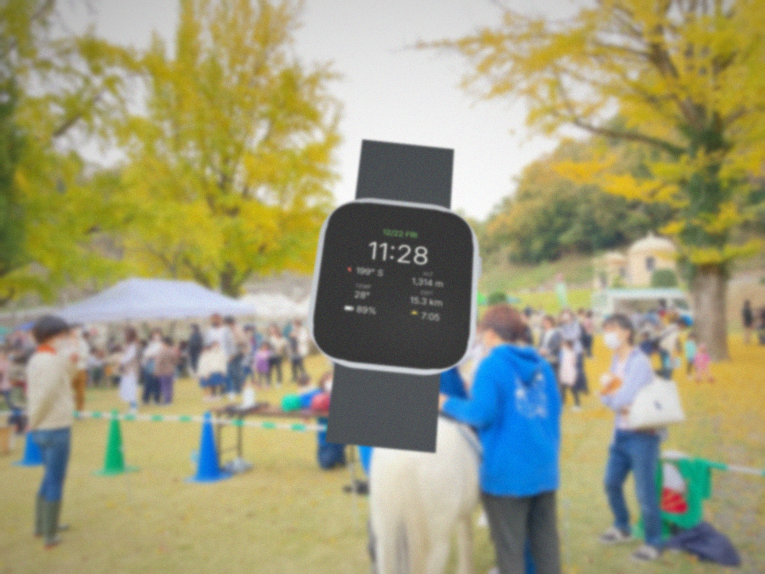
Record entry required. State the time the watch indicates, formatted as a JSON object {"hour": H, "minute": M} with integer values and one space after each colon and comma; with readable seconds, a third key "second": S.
{"hour": 11, "minute": 28}
